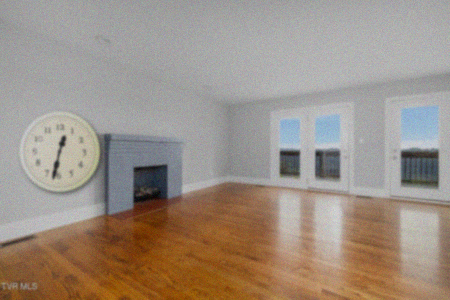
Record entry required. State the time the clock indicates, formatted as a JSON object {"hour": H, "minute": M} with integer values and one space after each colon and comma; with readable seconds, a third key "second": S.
{"hour": 12, "minute": 32}
